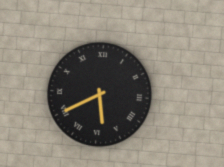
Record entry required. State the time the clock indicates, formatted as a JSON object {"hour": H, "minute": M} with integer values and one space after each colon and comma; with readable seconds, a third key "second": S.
{"hour": 5, "minute": 40}
